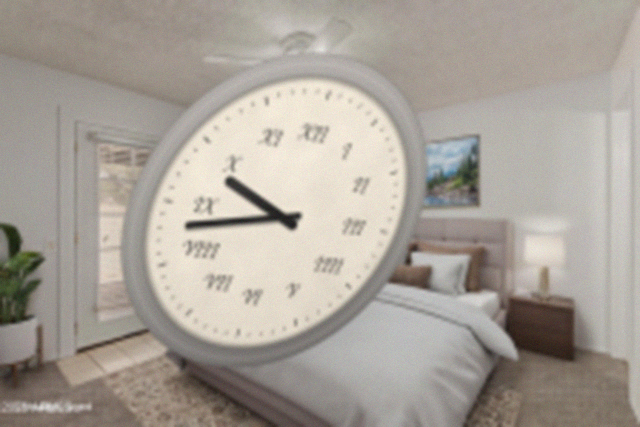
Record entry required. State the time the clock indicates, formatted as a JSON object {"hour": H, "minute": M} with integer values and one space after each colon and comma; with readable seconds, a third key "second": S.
{"hour": 9, "minute": 43}
